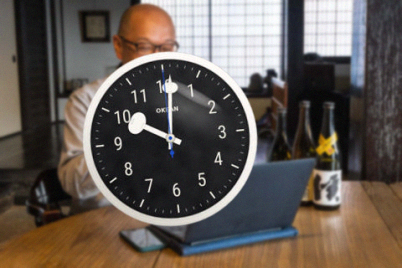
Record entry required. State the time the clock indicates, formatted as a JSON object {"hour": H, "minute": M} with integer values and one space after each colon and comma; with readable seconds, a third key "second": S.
{"hour": 10, "minute": 1, "second": 0}
